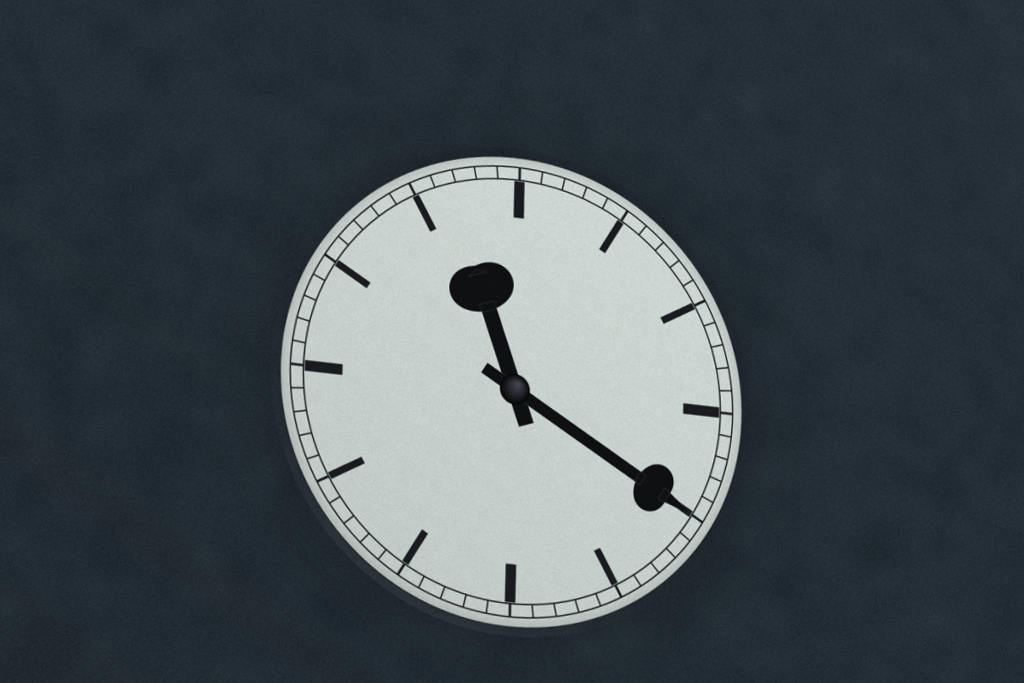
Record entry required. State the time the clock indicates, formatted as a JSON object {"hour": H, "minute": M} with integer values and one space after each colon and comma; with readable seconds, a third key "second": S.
{"hour": 11, "minute": 20}
